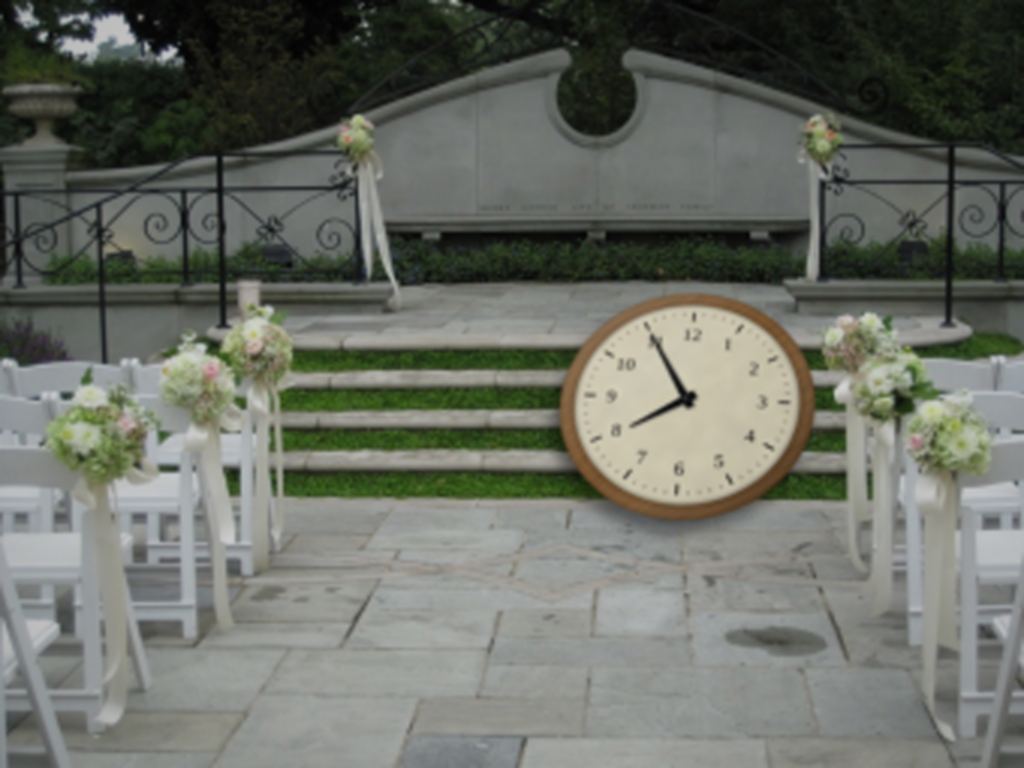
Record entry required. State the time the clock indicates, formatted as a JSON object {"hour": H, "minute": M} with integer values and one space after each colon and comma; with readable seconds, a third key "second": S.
{"hour": 7, "minute": 55}
